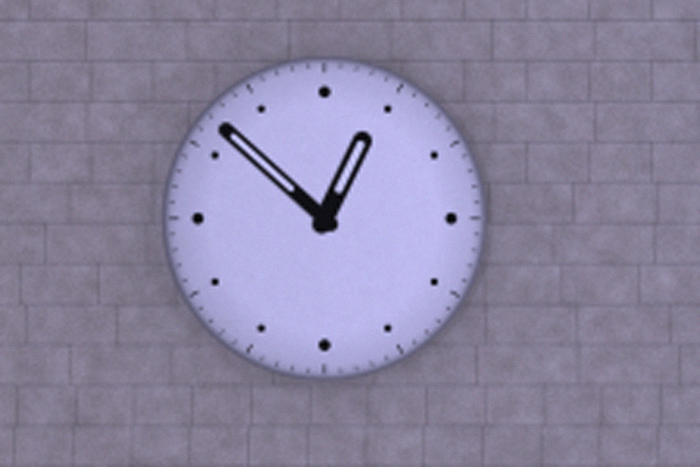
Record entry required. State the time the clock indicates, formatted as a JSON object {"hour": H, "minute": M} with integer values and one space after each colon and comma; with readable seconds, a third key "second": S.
{"hour": 12, "minute": 52}
